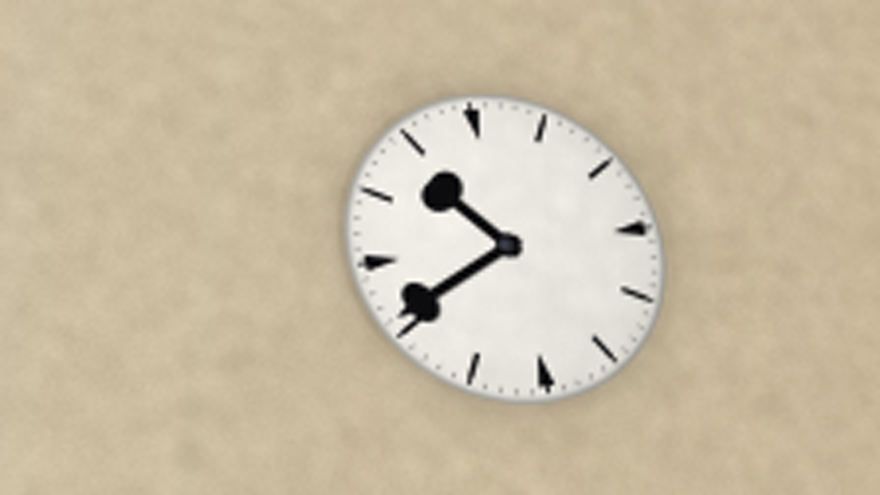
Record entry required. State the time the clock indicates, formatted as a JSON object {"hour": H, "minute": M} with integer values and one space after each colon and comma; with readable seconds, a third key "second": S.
{"hour": 10, "minute": 41}
